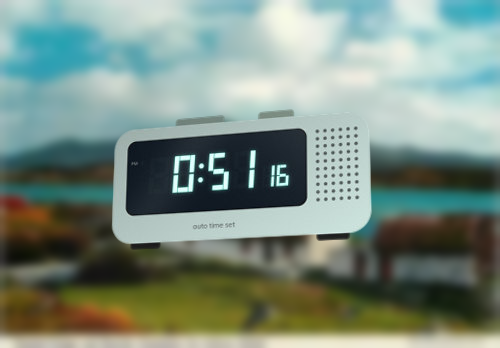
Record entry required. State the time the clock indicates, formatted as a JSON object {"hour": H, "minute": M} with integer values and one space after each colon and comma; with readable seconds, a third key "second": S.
{"hour": 0, "minute": 51, "second": 16}
